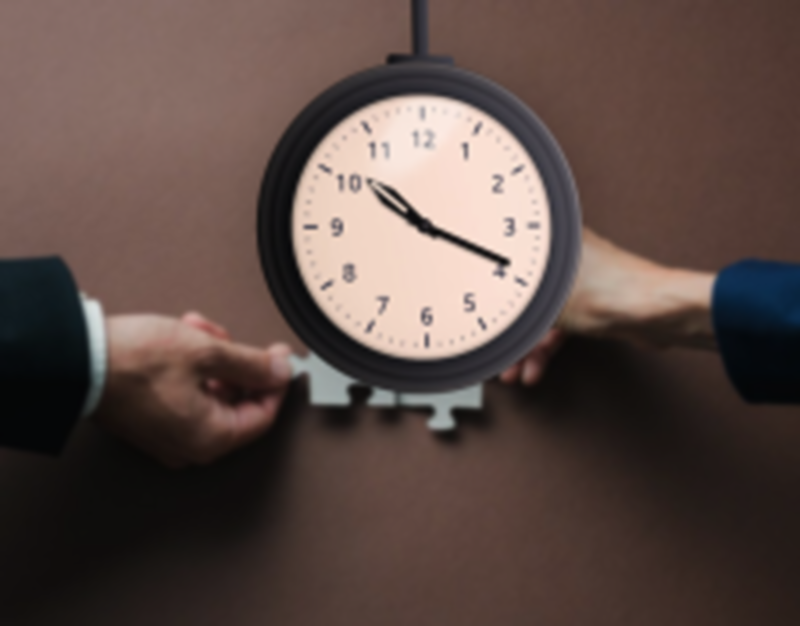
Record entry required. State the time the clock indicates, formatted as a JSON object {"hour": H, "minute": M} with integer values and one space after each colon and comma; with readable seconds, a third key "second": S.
{"hour": 10, "minute": 19}
